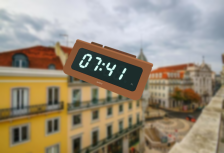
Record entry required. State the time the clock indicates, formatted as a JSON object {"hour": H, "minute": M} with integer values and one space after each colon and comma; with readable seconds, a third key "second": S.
{"hour": 7, "minute": 41}
